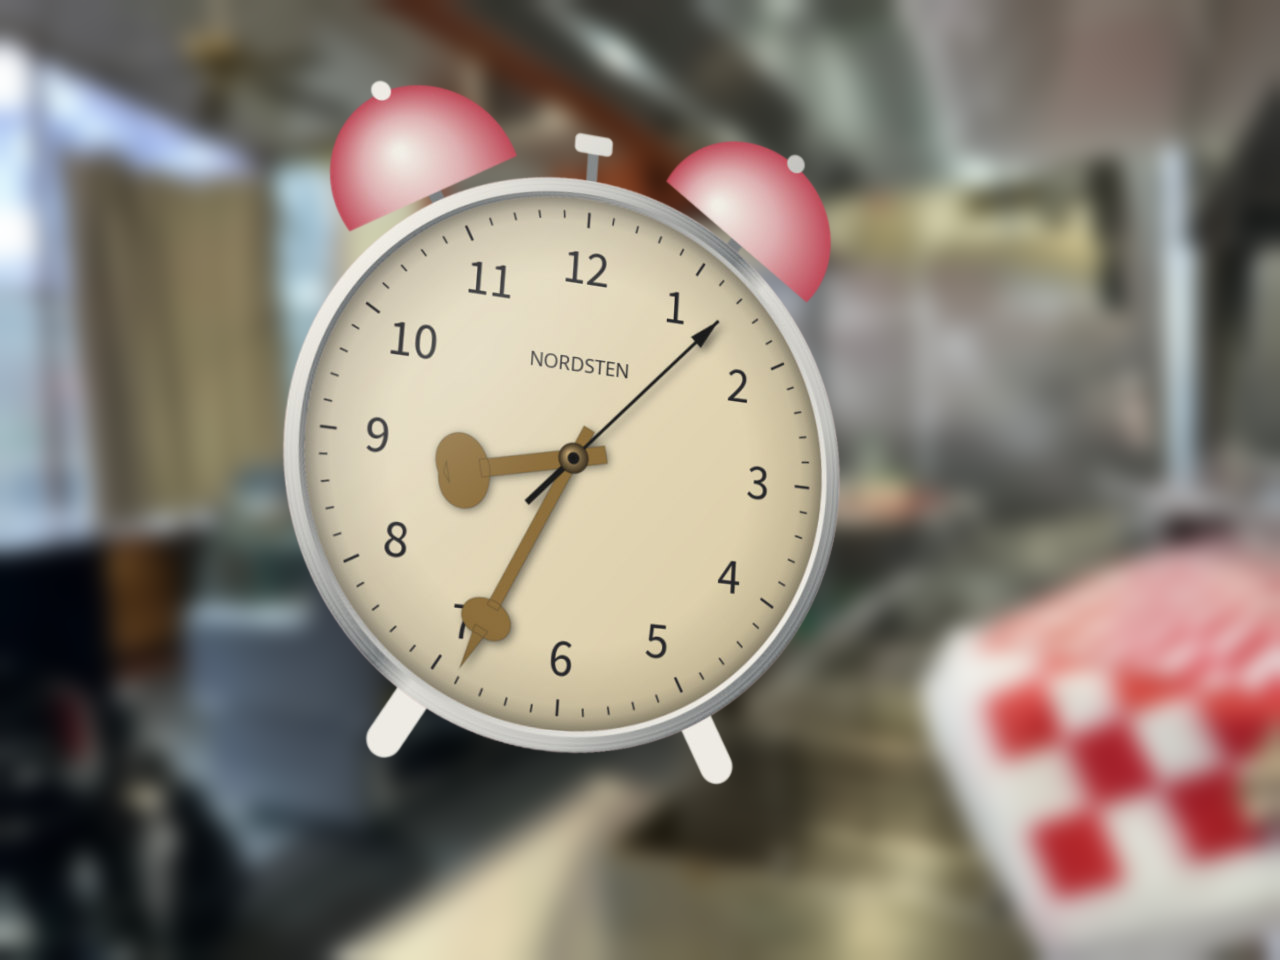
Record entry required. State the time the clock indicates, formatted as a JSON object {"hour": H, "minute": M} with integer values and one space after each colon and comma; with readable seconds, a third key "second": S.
{"hour": 8, "minute": 34, "second": 7}
